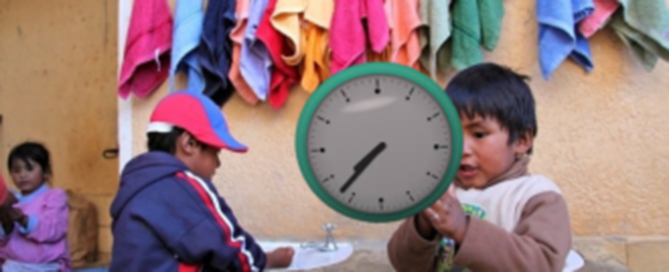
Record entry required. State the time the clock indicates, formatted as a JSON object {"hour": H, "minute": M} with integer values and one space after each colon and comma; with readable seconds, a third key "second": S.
{"hour": 7, "minute": 37}
